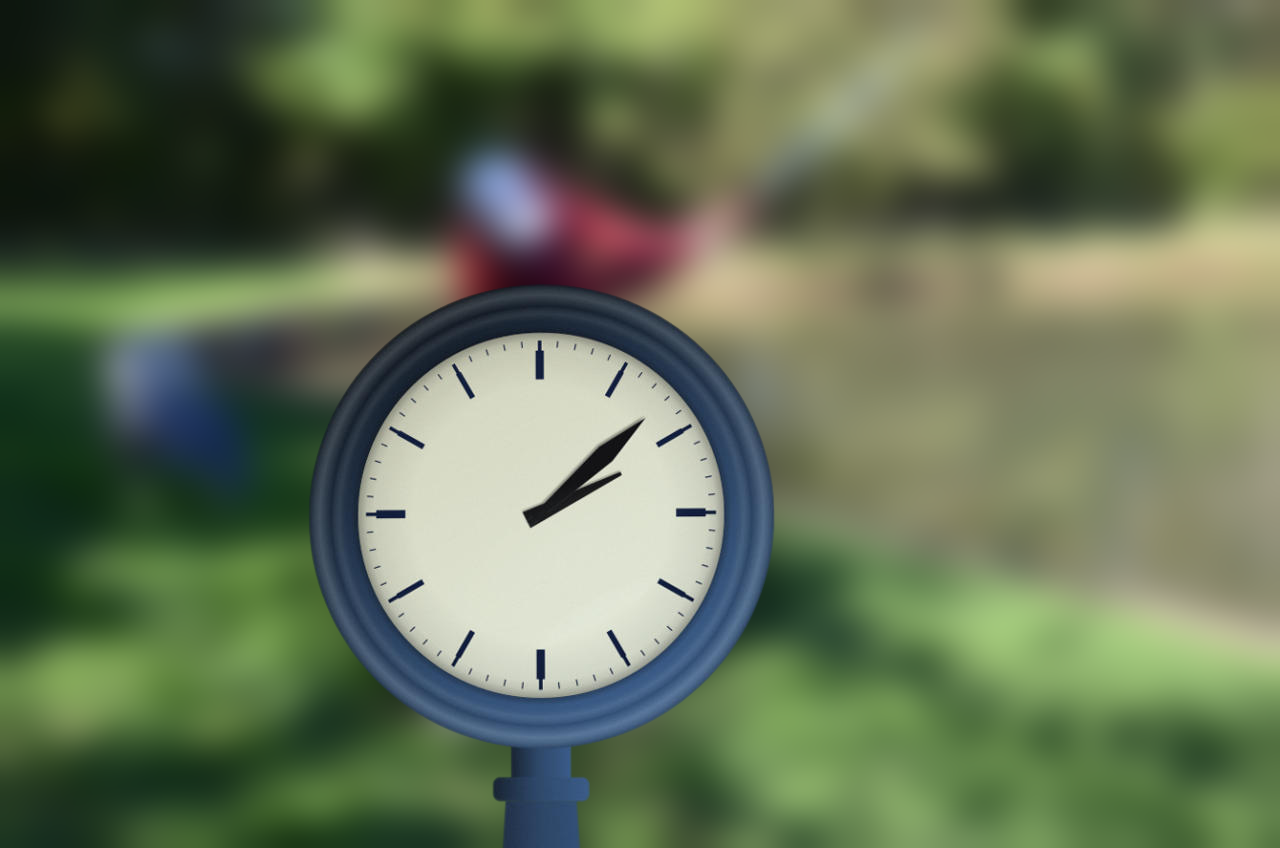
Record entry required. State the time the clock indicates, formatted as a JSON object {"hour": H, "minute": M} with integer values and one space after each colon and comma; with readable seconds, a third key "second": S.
{"hour": 2, "minute": 8}
